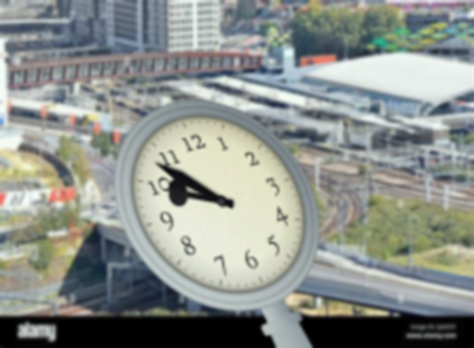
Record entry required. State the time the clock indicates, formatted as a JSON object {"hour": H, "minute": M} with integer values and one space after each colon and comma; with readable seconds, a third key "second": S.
{"hour": 9, "minute": 53}
